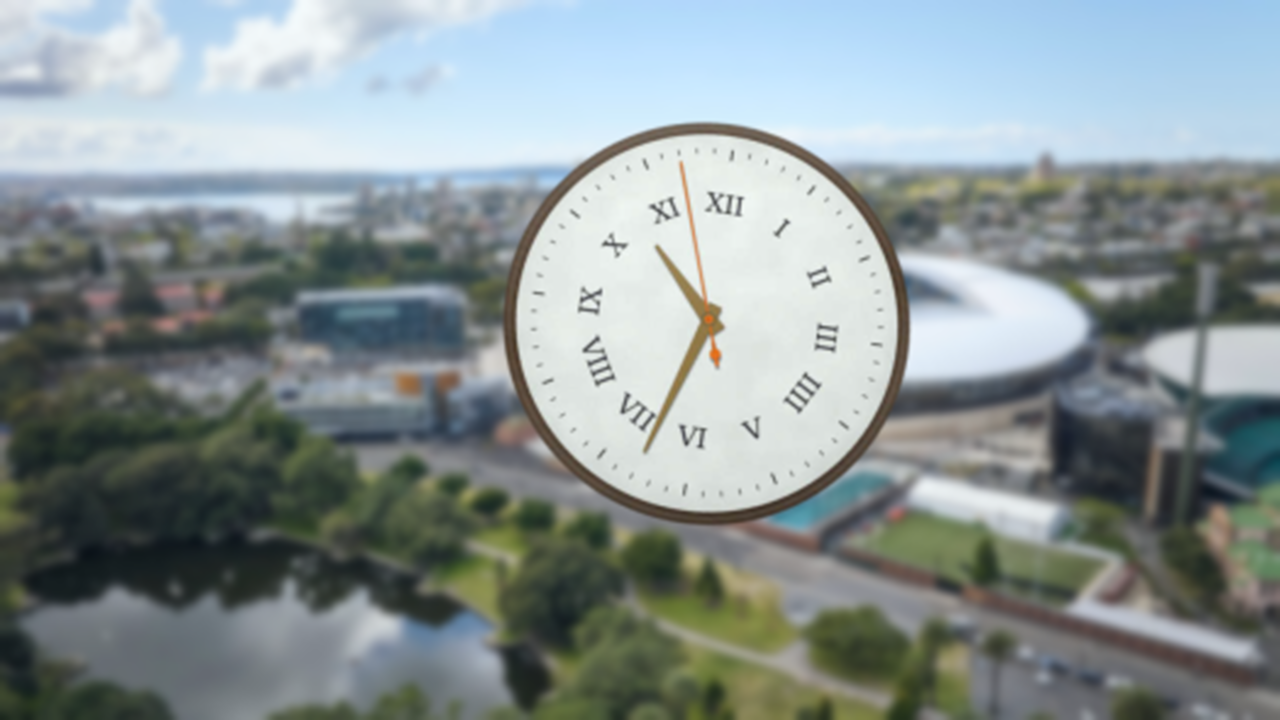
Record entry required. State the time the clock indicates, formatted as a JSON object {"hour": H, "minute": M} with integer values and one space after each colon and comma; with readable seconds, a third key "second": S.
{"hour": 10, "minute": 32, "second": 57}
